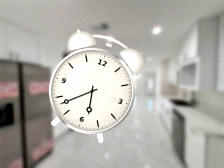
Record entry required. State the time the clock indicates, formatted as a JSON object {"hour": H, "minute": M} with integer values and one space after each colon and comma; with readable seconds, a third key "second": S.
{"hour": 5, "minute": 38}
